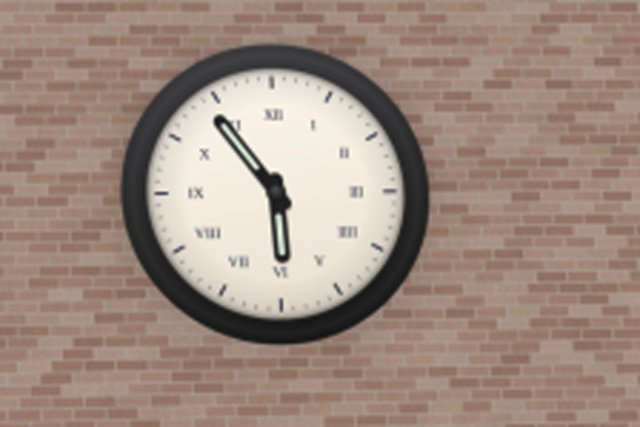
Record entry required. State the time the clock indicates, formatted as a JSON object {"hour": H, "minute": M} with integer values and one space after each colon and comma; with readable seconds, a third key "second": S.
{"hour": 5, "minute": 54}
